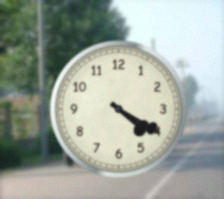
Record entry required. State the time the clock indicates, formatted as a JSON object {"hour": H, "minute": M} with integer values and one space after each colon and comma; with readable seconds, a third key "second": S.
{"hour": 4, "minute": 20}
